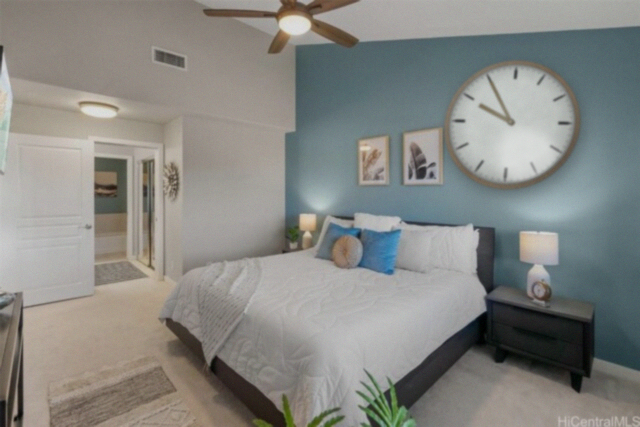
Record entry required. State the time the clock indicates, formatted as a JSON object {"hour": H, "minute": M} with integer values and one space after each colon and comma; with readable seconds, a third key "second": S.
{"hour": 9, "minute": 55}
